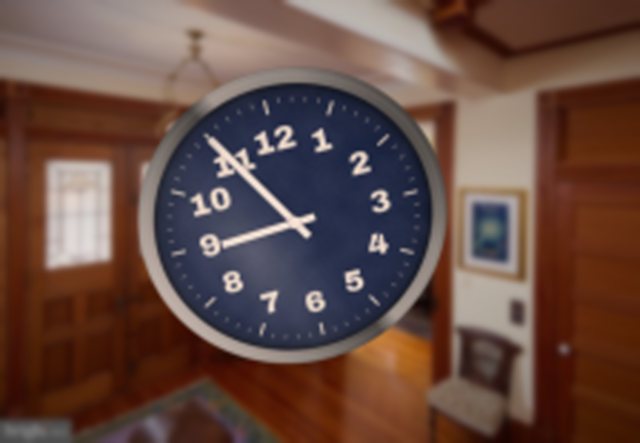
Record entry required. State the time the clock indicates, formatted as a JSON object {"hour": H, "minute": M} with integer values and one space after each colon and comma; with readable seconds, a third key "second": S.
{"hour": 8, "minute": 55}
